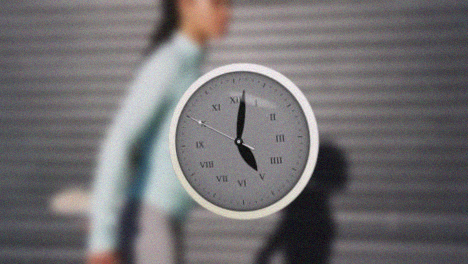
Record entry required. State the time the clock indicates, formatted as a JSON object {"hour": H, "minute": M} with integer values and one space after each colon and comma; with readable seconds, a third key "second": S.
{"hour": 5, "minute": 1, "second": 50}
